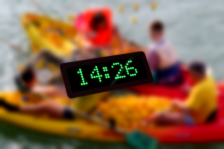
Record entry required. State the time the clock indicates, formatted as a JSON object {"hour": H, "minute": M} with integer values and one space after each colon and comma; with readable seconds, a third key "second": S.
{"hour": 14, "minute": 26}
